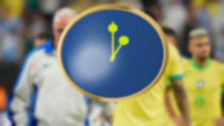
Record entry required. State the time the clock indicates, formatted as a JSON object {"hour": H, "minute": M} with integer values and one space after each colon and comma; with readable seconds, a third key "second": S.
{"hour": 1, "minute": 0}
